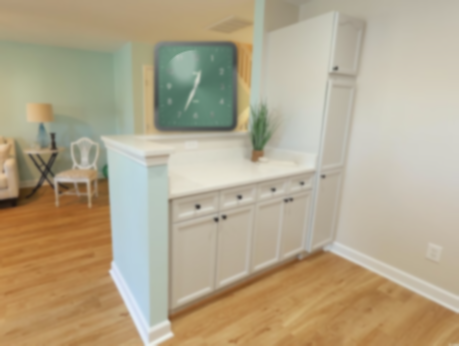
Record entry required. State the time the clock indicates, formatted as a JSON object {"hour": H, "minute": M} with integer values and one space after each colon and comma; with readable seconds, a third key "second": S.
{"hour": 12, "minute": 34}
